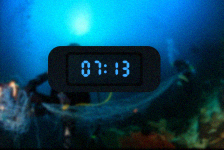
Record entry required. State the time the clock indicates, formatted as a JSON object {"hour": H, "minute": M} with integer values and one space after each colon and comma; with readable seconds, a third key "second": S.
{"hour": 7, "minute": 13}
